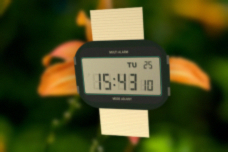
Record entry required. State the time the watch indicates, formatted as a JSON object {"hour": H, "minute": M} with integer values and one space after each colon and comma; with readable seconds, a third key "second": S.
{"hour": 15, "minute": 43, "second": 10}
